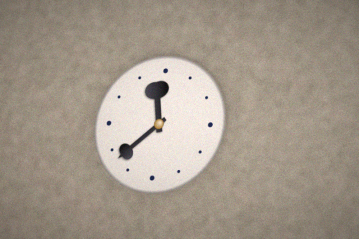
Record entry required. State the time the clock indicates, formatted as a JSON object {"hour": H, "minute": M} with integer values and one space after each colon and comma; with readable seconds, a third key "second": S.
{"hour": 11, "minute": 38}
